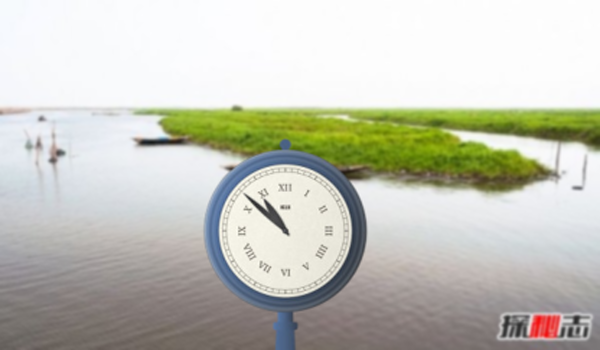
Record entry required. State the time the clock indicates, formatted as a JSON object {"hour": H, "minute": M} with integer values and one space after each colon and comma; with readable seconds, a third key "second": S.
{"hour": 10, "minute": 52}
